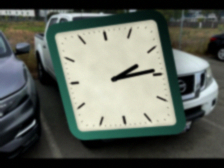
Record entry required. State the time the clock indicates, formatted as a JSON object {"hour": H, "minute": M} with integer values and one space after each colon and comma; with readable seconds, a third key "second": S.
{"hour": 2, "minute": 14}
